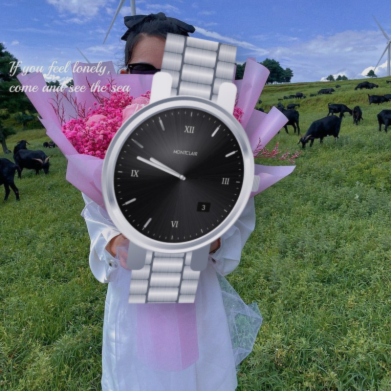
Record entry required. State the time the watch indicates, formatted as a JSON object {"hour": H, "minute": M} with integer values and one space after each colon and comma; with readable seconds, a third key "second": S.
{"hour": 9, "minute": 48}
